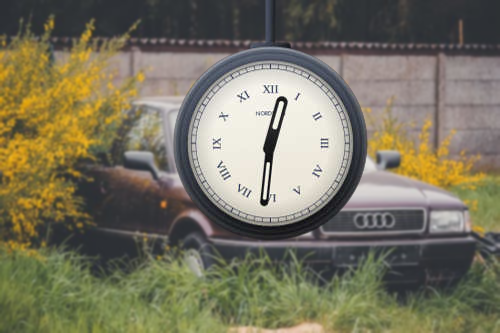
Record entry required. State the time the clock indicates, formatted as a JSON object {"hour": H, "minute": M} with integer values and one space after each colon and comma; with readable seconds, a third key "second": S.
{"hour": 12, "minute": 31}
